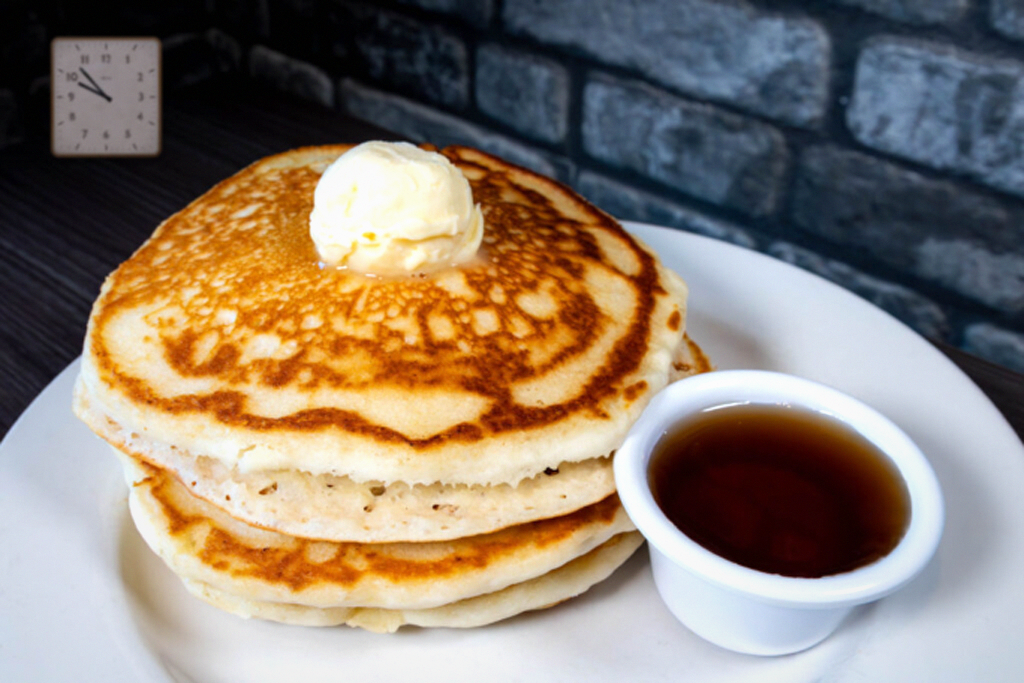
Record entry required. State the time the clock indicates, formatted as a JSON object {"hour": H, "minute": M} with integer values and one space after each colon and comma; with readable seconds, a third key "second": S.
{"hour": 9, "minute": 53}
